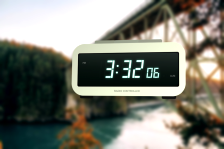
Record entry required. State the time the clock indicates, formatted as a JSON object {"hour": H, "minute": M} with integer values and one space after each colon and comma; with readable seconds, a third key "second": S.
{"hour": 3, "minute": 32, "second": 6}
